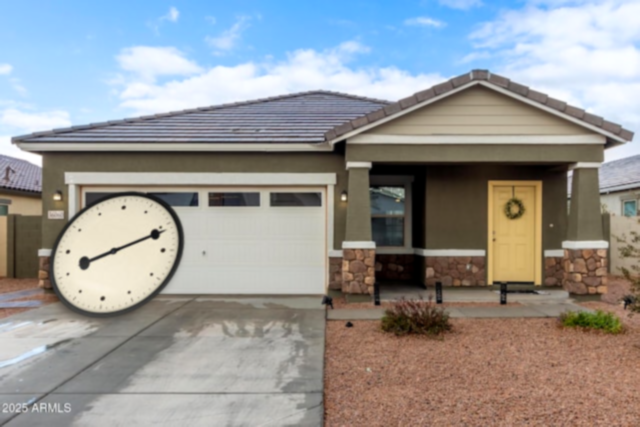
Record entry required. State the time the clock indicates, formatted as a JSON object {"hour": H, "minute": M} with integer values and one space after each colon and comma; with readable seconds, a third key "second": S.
{"hour": 8, "minute": 11}
